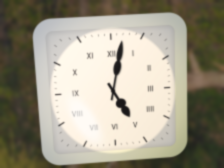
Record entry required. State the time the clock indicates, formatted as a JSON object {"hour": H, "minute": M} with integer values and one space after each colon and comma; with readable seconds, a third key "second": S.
{"hour": 5, "minute": 2}
